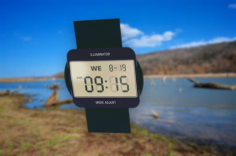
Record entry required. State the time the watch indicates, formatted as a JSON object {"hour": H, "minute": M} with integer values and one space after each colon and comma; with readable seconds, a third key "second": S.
{"hour": 9, "minute": 15}
